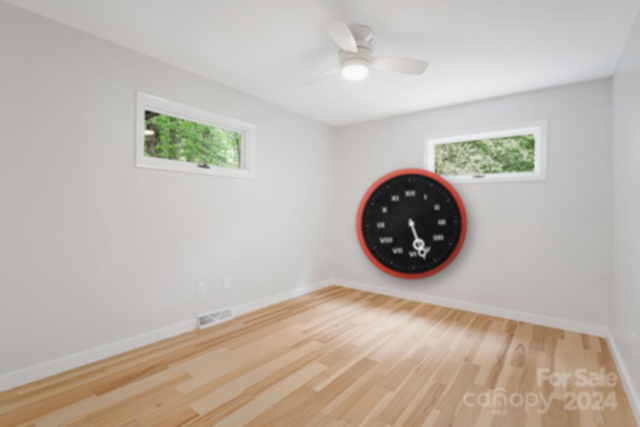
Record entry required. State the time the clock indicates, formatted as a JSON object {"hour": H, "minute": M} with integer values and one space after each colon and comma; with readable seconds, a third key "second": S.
{"hour": 5, "minute": 27}
